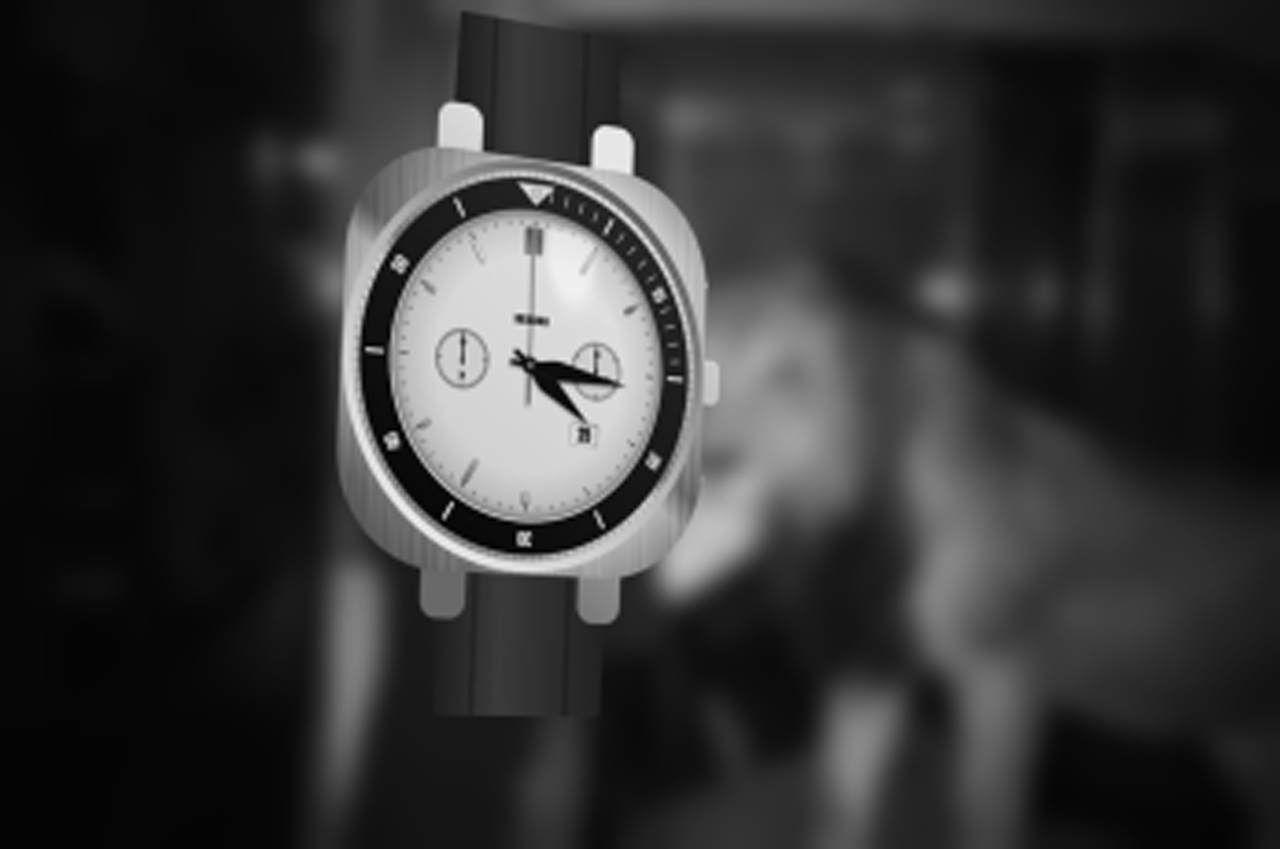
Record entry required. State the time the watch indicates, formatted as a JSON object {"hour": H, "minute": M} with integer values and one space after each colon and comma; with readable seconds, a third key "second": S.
{"hour": 4, "minute": 16}
